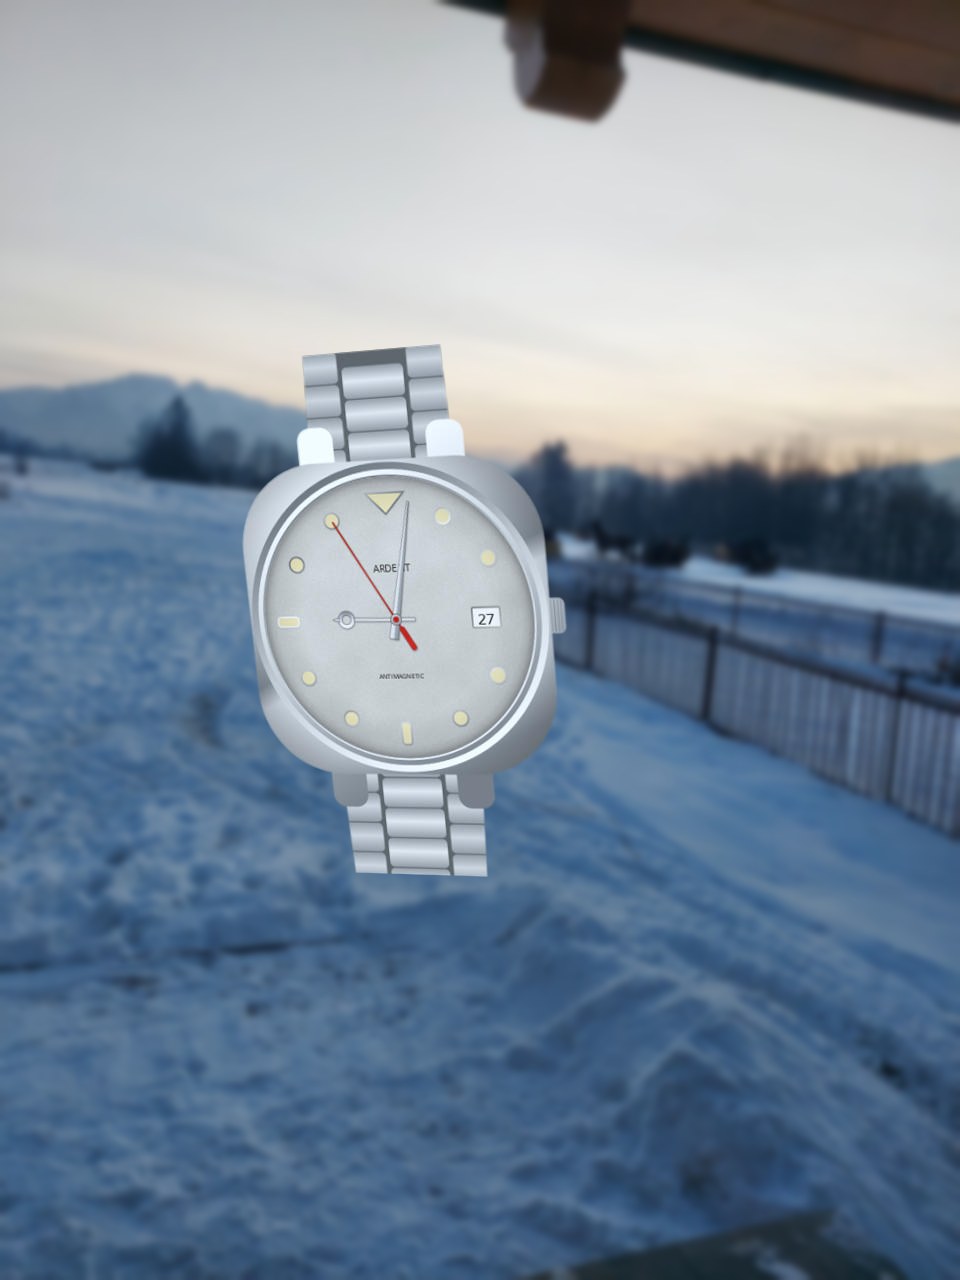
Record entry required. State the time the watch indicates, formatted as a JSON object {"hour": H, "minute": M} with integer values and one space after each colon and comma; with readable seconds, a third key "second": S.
{"hour": 9, "minute": 1, "second": 55}
